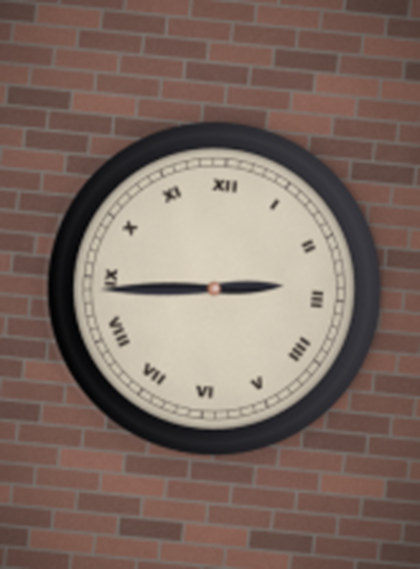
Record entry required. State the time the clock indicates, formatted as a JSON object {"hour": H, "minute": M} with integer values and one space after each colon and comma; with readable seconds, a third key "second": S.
{"hour": 2, "minute": 44}
